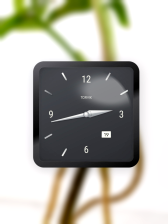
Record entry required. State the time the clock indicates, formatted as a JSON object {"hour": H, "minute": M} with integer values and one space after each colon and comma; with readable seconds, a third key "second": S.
{"hour": 2, "minute": 43}
